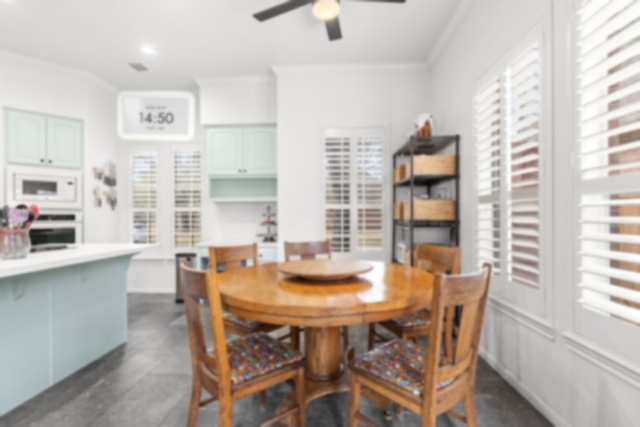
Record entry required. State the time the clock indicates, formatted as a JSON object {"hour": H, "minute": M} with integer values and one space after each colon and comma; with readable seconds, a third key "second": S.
{"hour": 14, "minute": 50}
